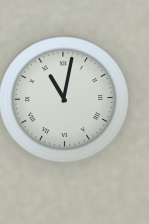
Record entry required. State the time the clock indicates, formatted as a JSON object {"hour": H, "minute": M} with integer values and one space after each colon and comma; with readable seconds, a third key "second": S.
{"hour": 11, "minute": 2}
